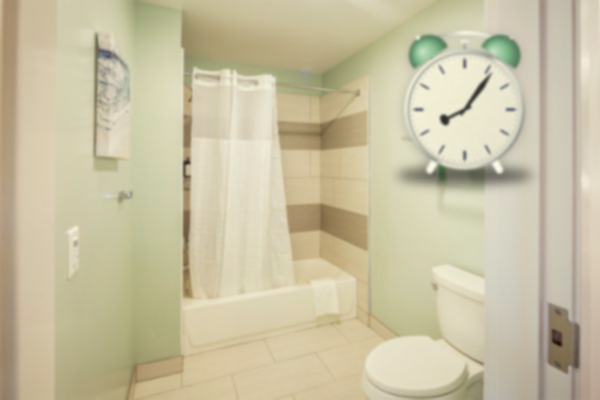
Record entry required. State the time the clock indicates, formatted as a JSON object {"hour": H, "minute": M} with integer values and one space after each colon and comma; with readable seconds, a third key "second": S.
{"hour": 8, "minute": 6}
